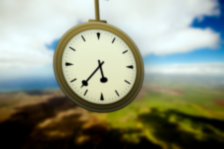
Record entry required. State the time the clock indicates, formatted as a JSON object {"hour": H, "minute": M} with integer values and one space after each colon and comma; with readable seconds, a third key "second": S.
{"hour": 5, "minute": 37}
